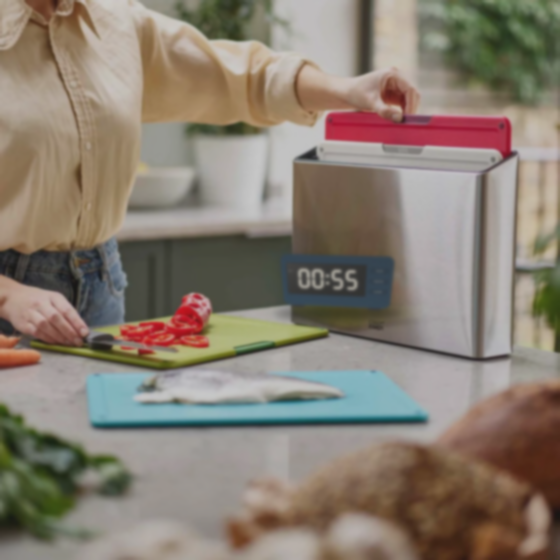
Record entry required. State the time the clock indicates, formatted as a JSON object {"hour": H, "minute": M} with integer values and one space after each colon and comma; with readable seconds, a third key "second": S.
{"hour": 0, "minute": 55}
